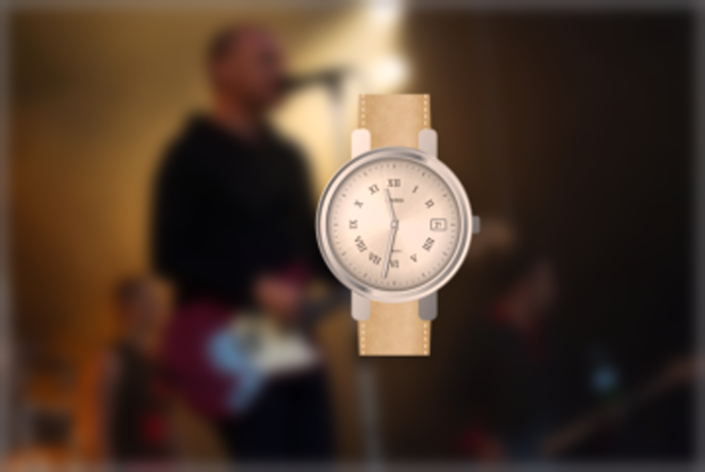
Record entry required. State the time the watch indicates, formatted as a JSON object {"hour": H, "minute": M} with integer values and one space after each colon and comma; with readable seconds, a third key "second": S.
{"hour": 11, "minute": 32}
